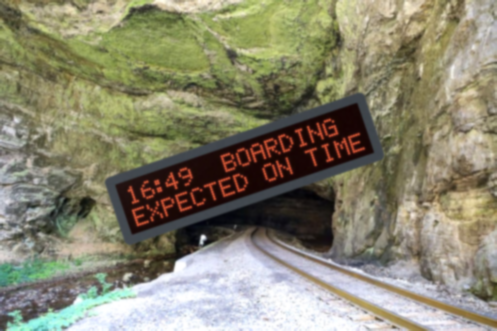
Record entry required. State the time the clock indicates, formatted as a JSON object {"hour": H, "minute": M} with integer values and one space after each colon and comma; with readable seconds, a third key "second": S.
{"hour": 16, "minute": 49}
